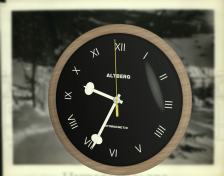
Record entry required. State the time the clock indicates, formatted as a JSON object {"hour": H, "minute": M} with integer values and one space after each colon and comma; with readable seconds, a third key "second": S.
{"hour": 9, "minute": 33, "second": 59}
